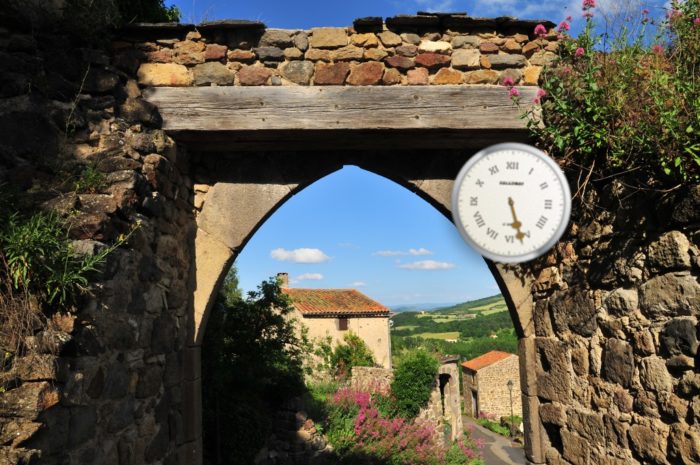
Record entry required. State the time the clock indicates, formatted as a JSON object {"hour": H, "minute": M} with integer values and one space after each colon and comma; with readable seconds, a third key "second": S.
{"hour": 5, "minute": 27}
